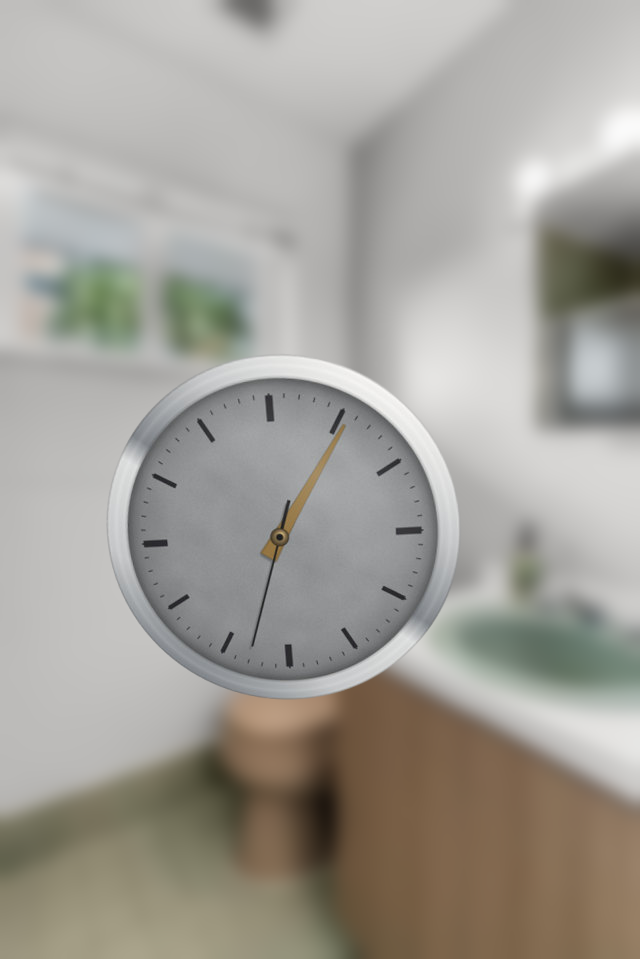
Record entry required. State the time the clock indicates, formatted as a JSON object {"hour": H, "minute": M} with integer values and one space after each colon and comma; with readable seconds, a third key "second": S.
{"hour": 1, "minute": 5, "second": 33}
